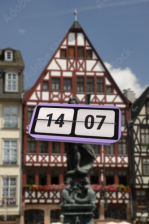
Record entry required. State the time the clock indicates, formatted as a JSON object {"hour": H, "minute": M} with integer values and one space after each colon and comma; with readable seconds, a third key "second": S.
{"hour": 14, "minute": 7}
